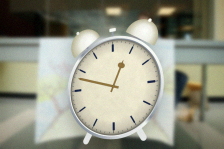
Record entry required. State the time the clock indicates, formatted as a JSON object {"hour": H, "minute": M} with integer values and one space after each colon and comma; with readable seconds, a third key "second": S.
{"hour": 12, "minute": 48}
